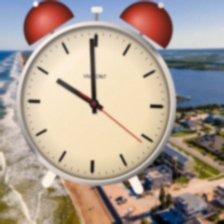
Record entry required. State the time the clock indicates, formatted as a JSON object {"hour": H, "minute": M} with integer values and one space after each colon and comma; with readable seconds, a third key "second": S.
{"hour": 9, "minute": 59, "second": 21}
